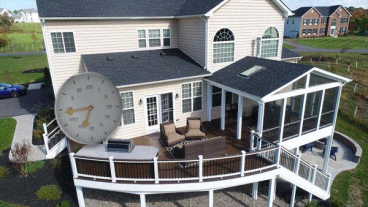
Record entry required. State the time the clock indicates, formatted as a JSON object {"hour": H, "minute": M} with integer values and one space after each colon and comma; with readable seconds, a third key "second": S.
{"hour": 6, "minute": 44}
